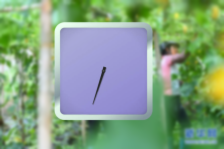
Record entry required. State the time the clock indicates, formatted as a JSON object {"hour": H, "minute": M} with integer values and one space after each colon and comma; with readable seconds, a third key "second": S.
{"hour": 6, "minute": 33}
